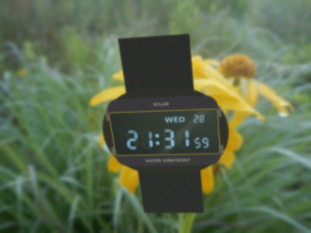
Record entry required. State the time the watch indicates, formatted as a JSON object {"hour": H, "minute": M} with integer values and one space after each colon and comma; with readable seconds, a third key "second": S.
{"hour": 21, "minute": 31, "second": 59}
